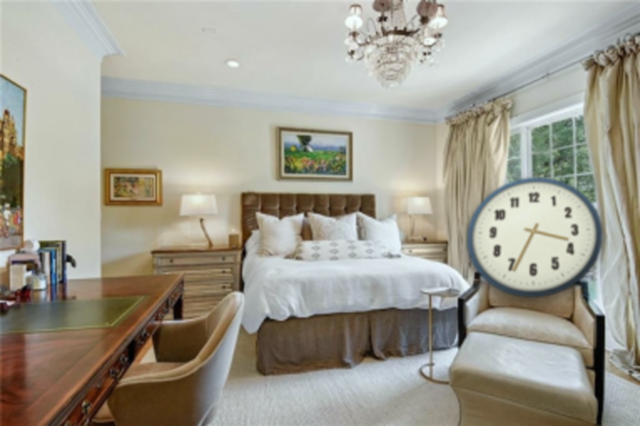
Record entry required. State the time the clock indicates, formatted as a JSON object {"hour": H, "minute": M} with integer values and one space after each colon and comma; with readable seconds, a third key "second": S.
{"hour": 3, "minute": 34}
